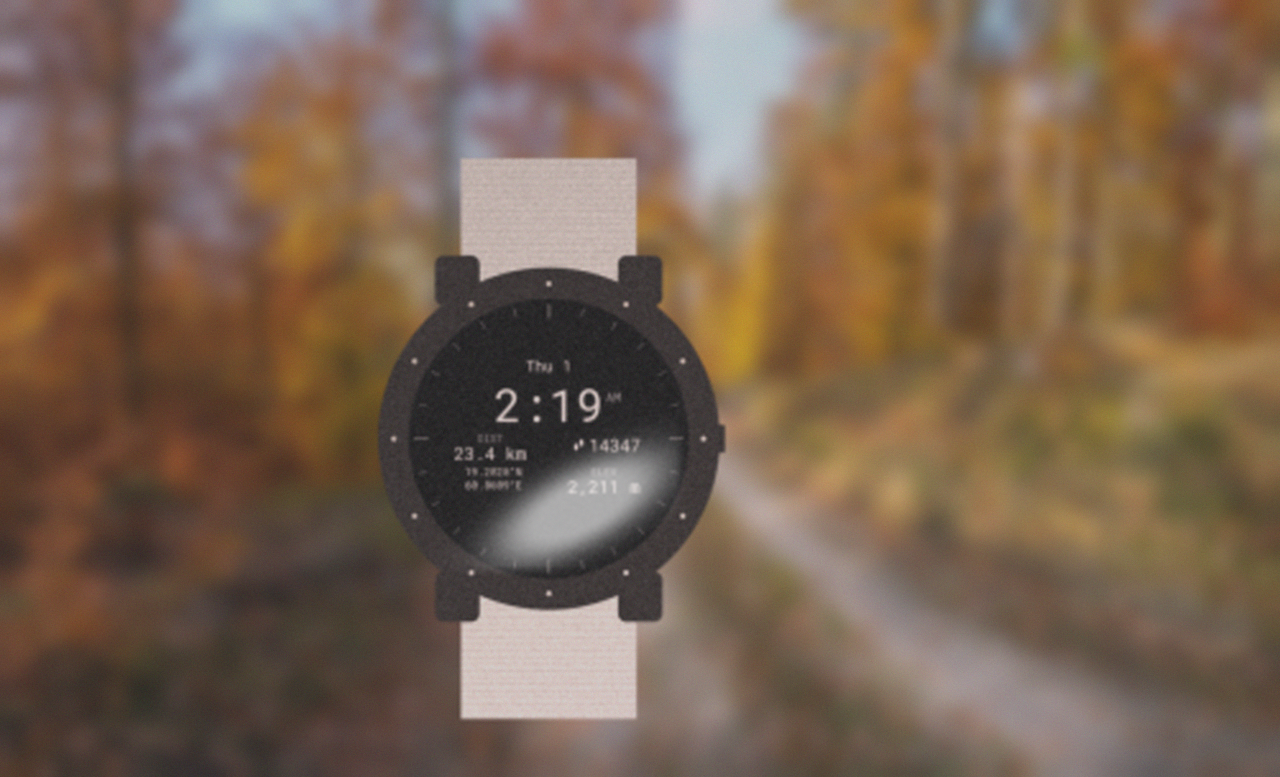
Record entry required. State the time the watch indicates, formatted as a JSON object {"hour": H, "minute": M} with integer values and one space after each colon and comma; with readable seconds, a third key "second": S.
{"hour": 2, "minute": 19}
